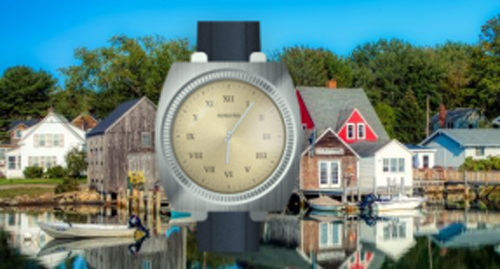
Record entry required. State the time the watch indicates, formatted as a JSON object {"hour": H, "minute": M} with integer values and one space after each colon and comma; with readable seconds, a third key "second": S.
{"hour": 6, "minute": 6}
